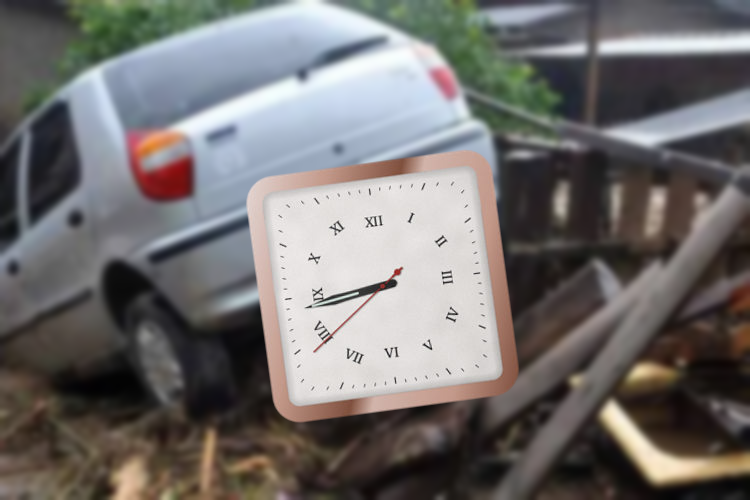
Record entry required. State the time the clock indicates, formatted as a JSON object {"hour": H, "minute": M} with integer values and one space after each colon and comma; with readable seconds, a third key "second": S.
{"hour": 8, "minute": 43, "second": 39}
